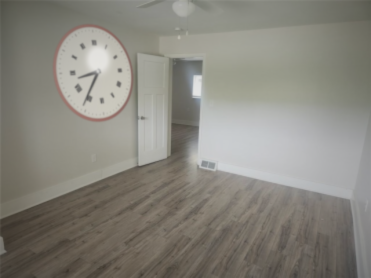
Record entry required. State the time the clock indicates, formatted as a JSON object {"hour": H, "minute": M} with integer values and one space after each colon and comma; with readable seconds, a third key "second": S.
{"hour": 8, "minute": 36}
